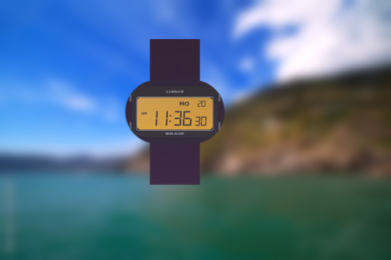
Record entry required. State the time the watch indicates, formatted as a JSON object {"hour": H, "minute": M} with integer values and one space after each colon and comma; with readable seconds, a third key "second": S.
{"hour": 11, "minute": 36, "second": 30}
